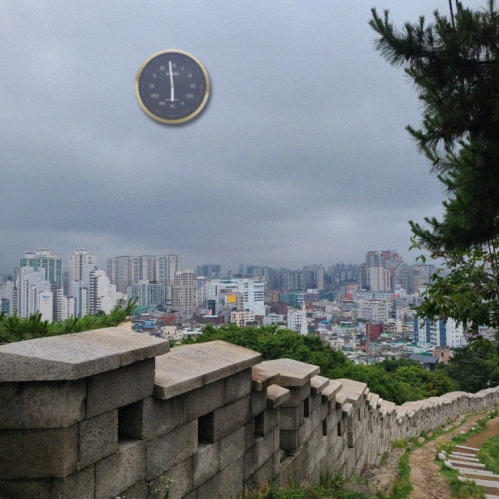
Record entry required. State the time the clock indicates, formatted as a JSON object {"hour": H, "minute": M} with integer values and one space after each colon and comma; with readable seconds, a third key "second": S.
{"hour": 5, "minute": 59}
